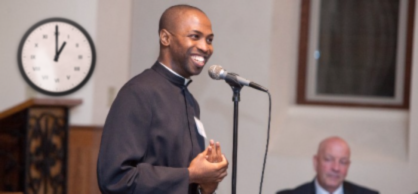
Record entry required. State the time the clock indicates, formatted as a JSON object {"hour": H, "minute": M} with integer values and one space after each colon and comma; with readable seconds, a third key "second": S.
{"hour": 1, "minute": 0}
